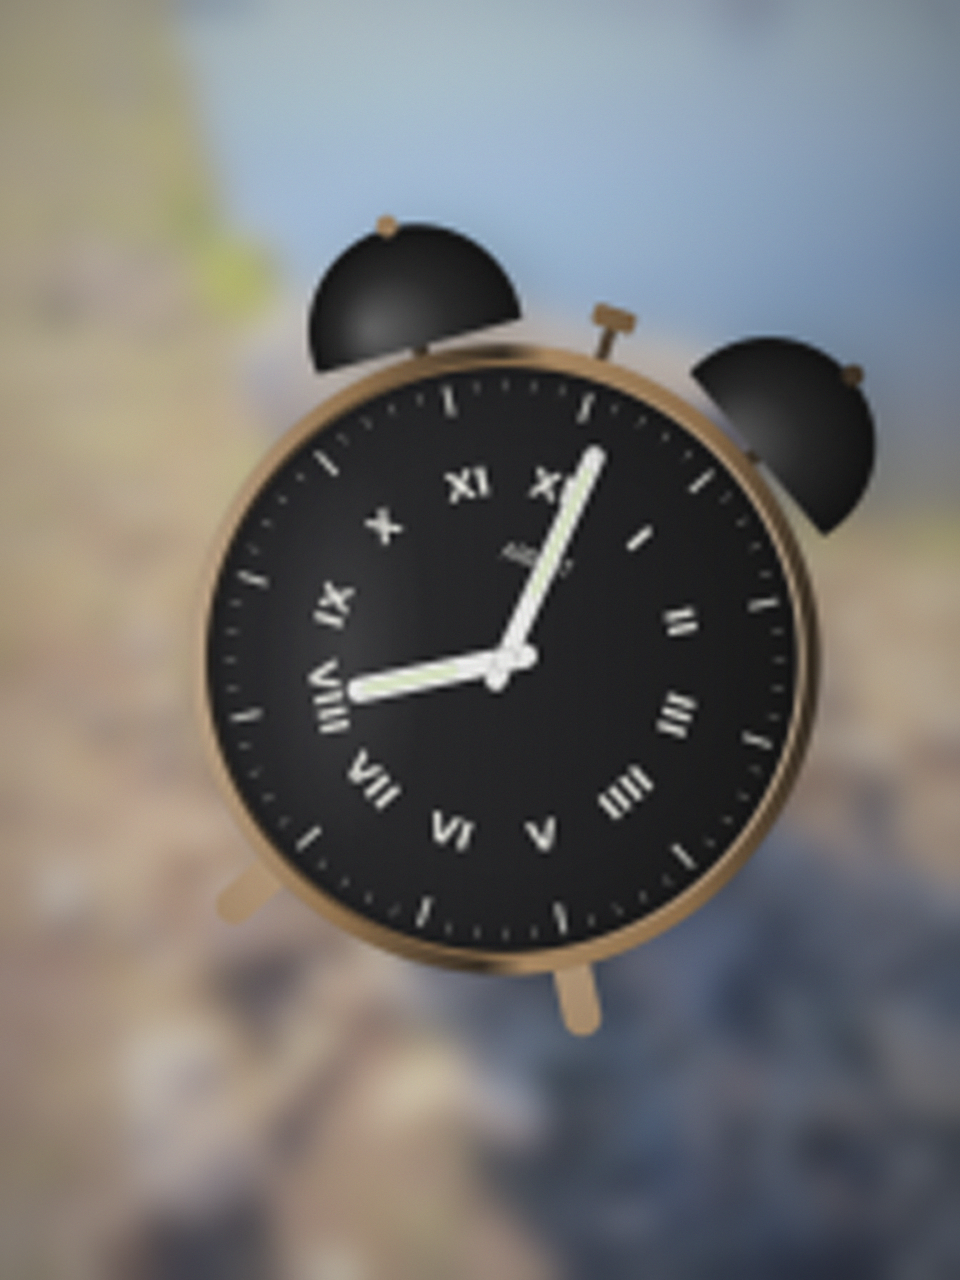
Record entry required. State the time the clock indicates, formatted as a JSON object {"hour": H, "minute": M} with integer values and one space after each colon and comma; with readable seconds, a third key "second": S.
{"hour": 8, "minute": 1}
